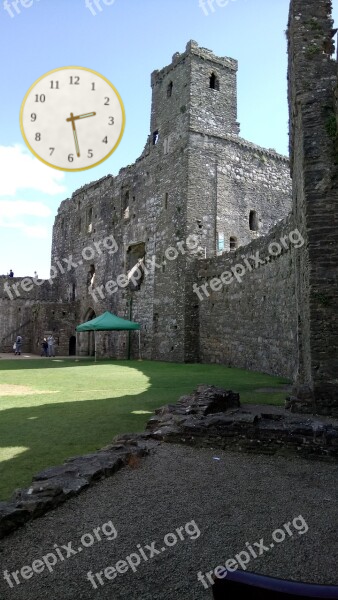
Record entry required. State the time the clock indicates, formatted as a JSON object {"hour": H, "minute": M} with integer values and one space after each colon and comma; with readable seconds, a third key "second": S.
{"hour": 2, "minute": 28}
